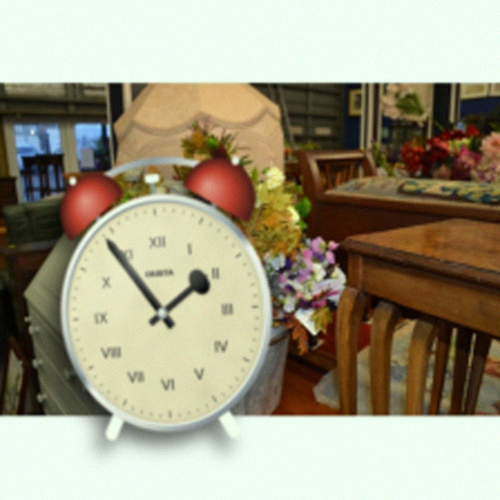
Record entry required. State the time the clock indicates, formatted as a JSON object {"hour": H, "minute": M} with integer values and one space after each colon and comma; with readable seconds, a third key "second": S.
{"hour": 1, "minute": 54}
